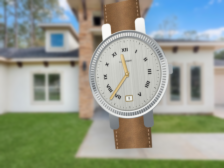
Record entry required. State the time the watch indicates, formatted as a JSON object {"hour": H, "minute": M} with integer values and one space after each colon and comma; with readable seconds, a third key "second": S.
{"hour": 11, "minute": 37}
